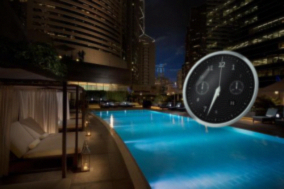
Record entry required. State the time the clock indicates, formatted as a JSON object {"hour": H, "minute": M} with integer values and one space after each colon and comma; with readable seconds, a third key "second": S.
{"hour": 6, "minute": 33}
